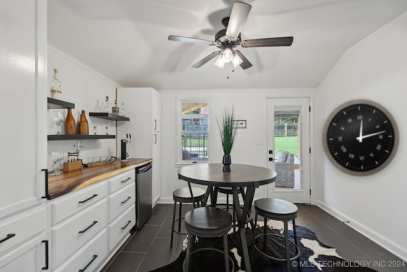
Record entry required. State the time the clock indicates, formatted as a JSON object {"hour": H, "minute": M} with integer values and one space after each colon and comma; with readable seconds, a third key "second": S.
{"hour": 12, "minute": 13}
